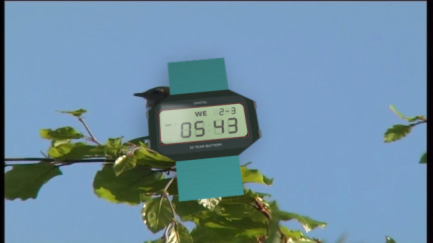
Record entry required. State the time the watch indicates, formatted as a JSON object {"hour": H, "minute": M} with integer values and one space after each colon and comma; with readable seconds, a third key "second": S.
{"hour": 5, "minute": 43}
